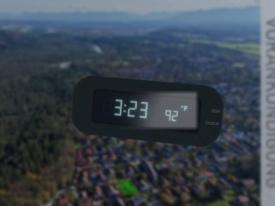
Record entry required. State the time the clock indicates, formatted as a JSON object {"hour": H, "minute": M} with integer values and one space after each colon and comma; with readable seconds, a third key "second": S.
{"hour": 3, "minute": 23}
